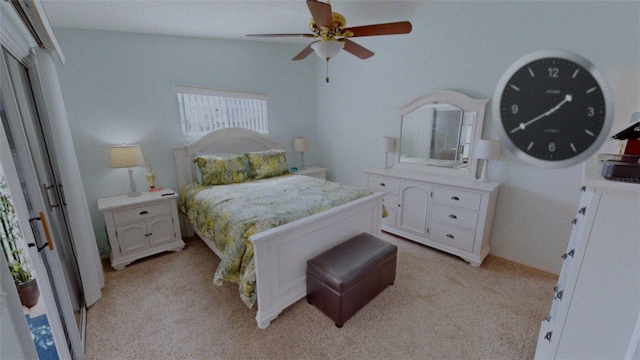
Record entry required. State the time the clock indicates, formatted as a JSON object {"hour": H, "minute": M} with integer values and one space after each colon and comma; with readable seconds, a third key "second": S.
{"hour": 1, "minute": 40}
